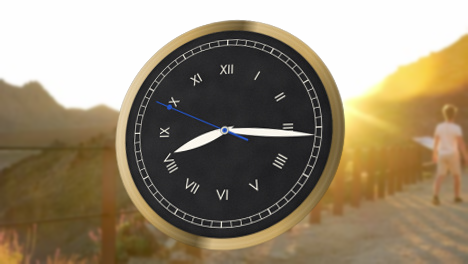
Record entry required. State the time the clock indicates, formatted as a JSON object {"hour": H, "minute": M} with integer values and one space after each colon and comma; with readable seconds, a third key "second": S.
{"hour": 8, "minute": 15, "second": 49}
